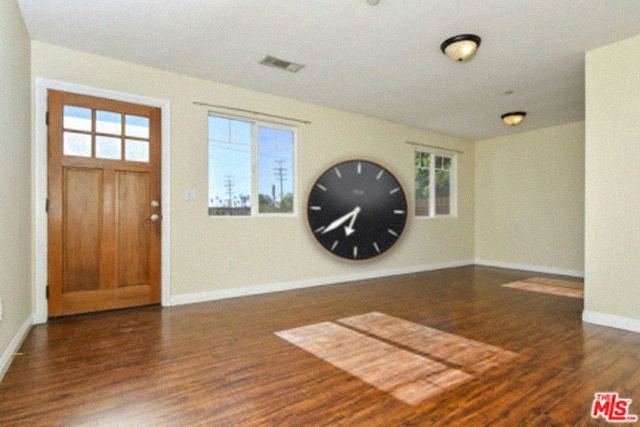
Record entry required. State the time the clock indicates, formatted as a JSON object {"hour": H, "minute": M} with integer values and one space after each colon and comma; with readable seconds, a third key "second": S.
{"hour": 6, "minute": 39}
